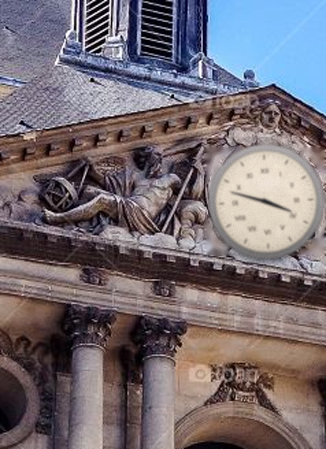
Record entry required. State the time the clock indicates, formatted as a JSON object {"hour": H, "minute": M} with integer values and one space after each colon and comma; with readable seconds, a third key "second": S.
{"hour": 3, "minute": 48}
